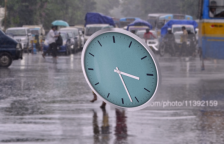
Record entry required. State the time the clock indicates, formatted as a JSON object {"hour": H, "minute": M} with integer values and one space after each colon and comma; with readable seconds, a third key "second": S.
{"hour": 3, "minute": 27}
